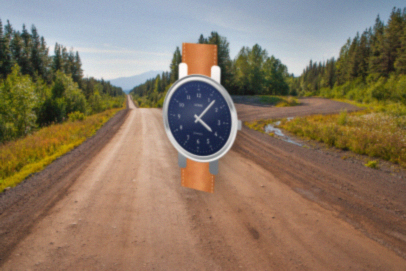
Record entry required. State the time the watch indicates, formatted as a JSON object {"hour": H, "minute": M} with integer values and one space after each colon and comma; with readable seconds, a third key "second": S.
{"hour": 4, "minute": 7}
